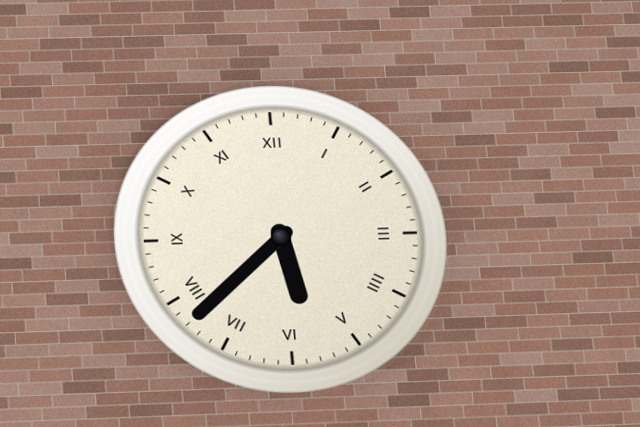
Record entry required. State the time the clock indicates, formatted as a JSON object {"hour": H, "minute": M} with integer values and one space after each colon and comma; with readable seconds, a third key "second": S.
{"hour": 5, "minute": 38}
